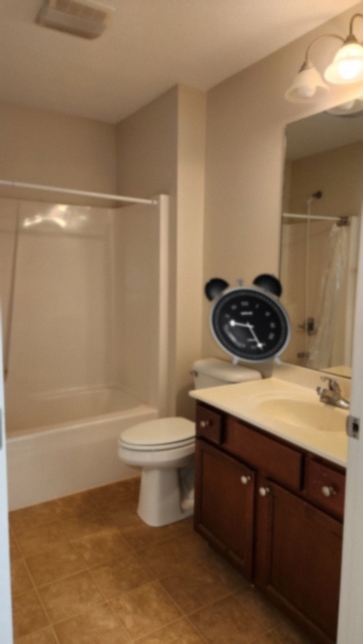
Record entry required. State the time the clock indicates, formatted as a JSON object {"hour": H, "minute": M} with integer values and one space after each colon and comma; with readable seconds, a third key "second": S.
{"hour": 9, "minute": 27}
